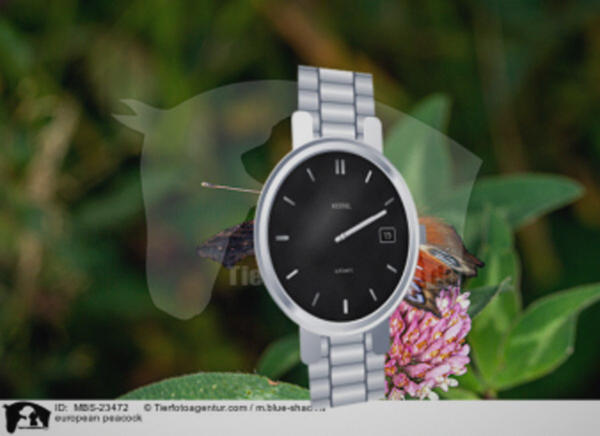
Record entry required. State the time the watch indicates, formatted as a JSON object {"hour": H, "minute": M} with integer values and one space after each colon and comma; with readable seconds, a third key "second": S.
{"hour": 2, "minute": 11}
